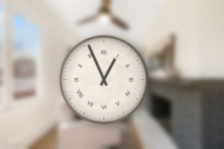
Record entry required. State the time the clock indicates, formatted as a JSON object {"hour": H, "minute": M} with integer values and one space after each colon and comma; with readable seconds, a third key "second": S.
{"hour": 12, "minute": 56}
